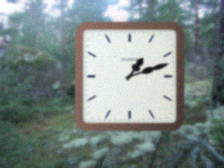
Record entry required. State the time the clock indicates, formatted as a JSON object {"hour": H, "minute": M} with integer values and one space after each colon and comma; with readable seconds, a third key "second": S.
{"hour": 1, "minute": 12}
